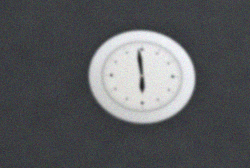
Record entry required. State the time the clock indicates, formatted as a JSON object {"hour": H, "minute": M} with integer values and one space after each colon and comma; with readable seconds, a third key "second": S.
{"hour": 5, "minute": 59}
